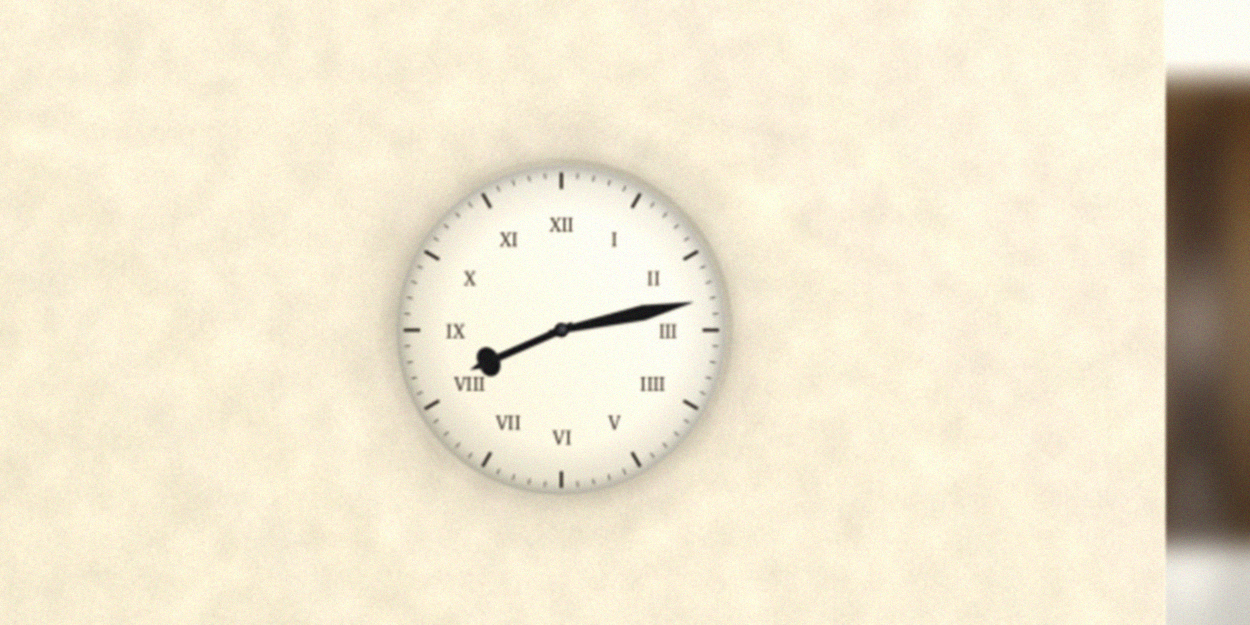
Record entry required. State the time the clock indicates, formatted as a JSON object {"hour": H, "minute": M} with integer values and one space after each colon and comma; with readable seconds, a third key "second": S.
{"hour": 8, "minute": 13}
